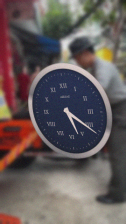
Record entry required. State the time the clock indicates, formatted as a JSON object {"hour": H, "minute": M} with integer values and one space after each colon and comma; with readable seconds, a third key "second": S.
{"hour": 5, "minute": 21}
